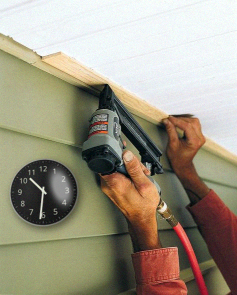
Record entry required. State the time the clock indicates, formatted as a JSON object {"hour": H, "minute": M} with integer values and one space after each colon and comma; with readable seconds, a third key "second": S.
{"hour": 10, "minute": 31}
